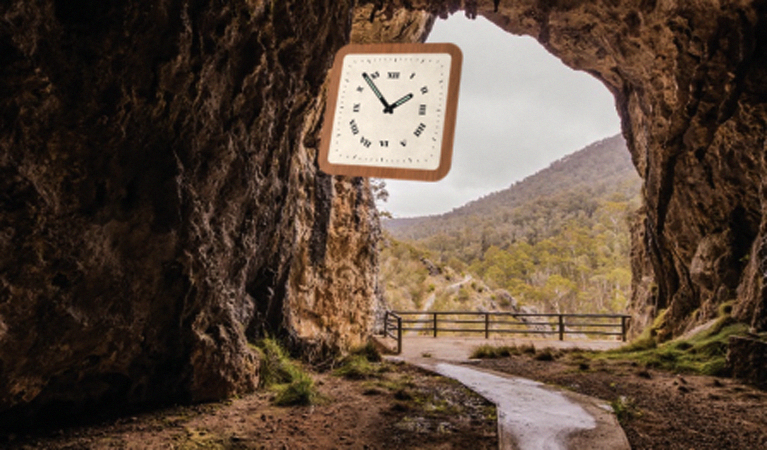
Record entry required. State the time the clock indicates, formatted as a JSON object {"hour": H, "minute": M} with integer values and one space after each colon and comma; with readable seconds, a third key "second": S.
{"hour": 1, "minute": 53}
